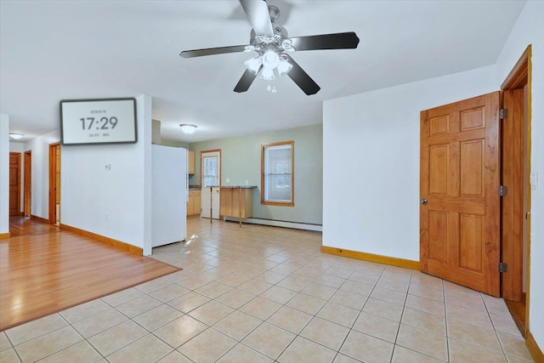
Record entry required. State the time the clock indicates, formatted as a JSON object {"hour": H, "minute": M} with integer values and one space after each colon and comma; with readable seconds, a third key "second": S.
{"hour": 17, "minute": 29}
